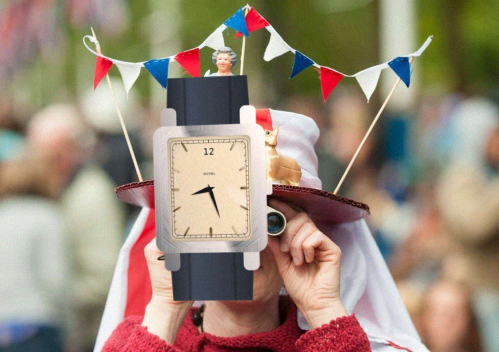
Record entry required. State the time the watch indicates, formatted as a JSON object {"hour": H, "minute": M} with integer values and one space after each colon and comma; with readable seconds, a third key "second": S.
{"hour": 8, "minute": 27}
